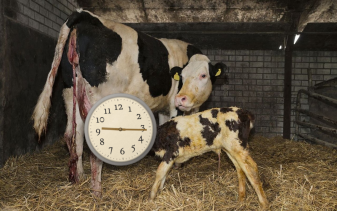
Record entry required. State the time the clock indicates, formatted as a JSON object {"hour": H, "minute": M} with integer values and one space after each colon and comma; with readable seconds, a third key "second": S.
{"hour": 9, "minute": 16}
